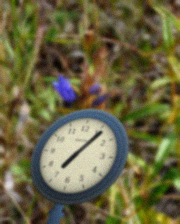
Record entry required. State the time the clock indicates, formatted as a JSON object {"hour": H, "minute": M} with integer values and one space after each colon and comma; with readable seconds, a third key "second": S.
{"hour": 7, "minute": 6}
